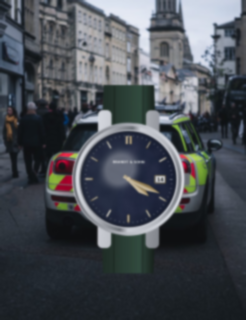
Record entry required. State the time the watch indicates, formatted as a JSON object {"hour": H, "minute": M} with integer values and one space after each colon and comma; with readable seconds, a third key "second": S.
{"hour": 4, "minute": 19}
